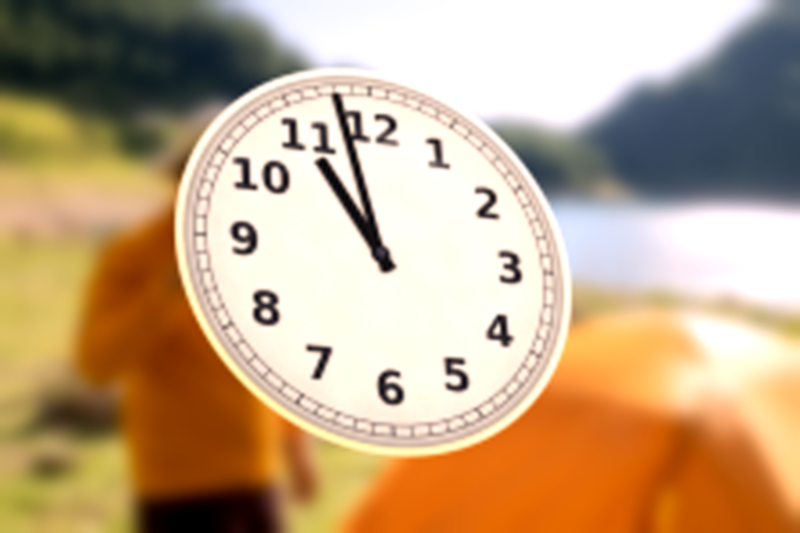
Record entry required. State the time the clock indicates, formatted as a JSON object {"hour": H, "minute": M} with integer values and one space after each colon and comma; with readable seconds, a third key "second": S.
{"hour": 10, "minute": 58}
